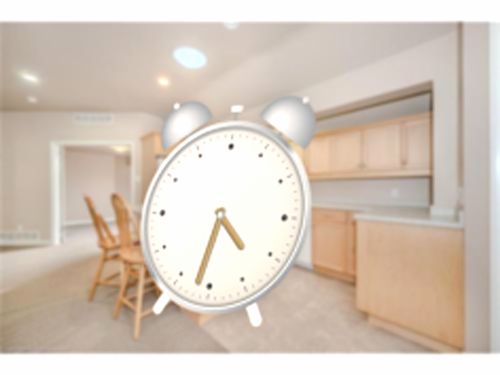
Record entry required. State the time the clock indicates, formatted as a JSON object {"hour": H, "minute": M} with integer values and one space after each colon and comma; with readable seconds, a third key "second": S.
{"hour": 4, "minute": 32}
